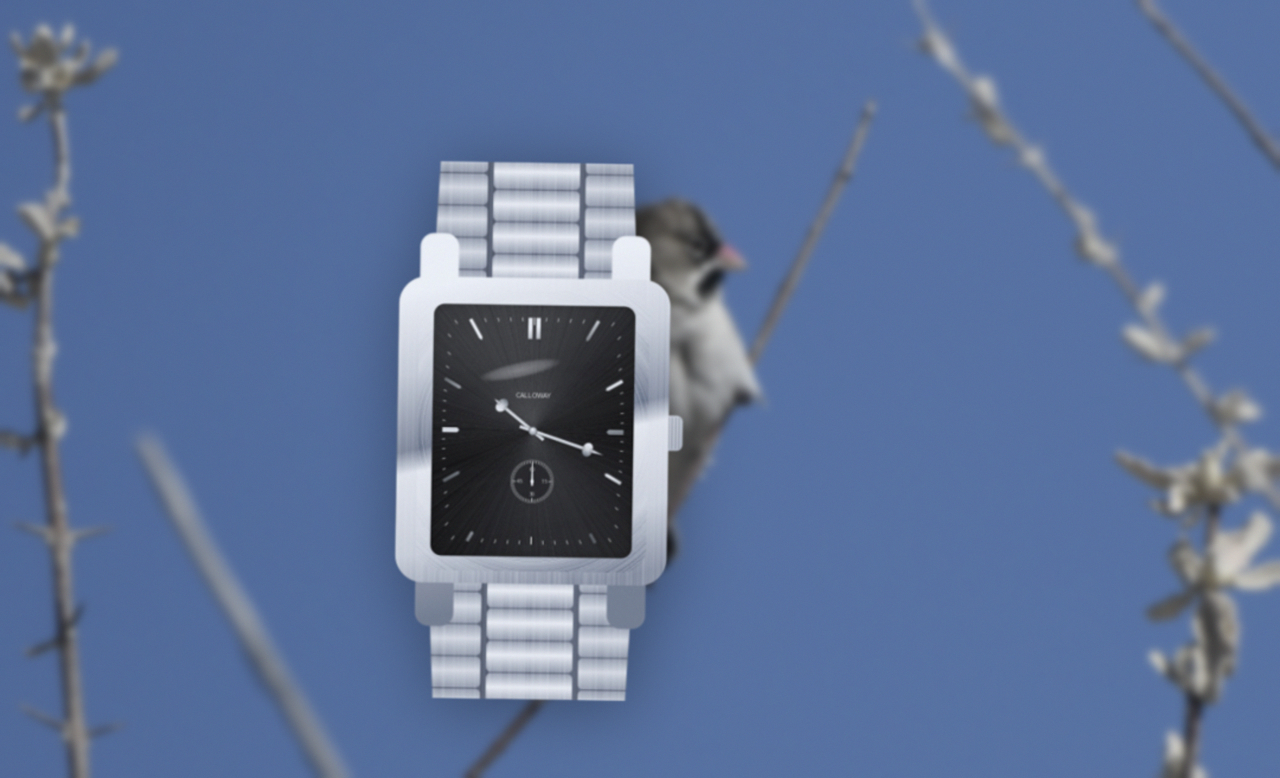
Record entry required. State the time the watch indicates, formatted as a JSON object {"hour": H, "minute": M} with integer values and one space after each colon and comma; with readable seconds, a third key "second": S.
{"hour": 10, "minute": 18}
